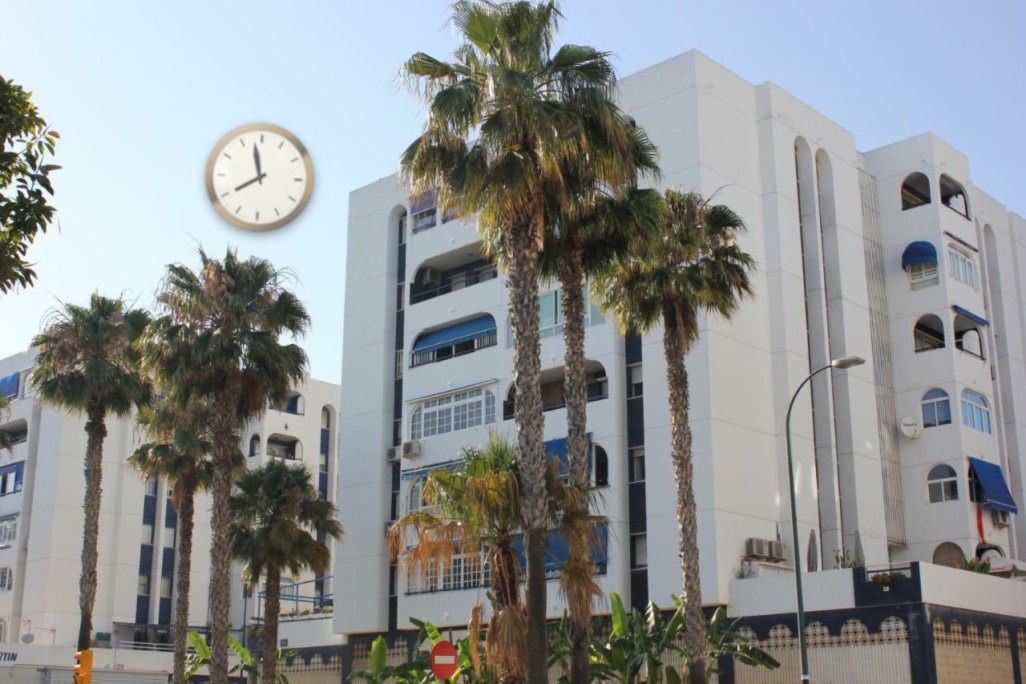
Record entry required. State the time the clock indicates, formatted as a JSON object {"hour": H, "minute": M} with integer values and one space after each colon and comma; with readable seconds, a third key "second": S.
{"hour": 7, "minute": 58}
